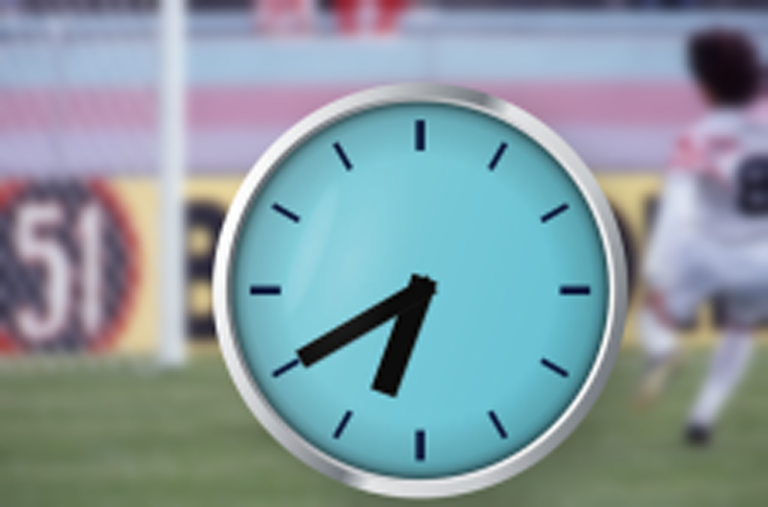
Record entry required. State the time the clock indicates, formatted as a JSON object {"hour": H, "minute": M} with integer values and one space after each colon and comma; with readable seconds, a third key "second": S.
{"hour": 6, "minute": 40}
